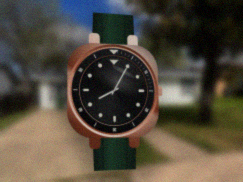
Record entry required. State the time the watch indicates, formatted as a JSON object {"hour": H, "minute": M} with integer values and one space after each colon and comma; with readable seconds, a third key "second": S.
{"hour": 8, "minute": 5}
